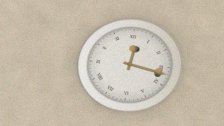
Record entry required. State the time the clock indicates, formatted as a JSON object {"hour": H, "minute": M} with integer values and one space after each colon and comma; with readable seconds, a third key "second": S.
{"hour": 12, "minute": 17}
